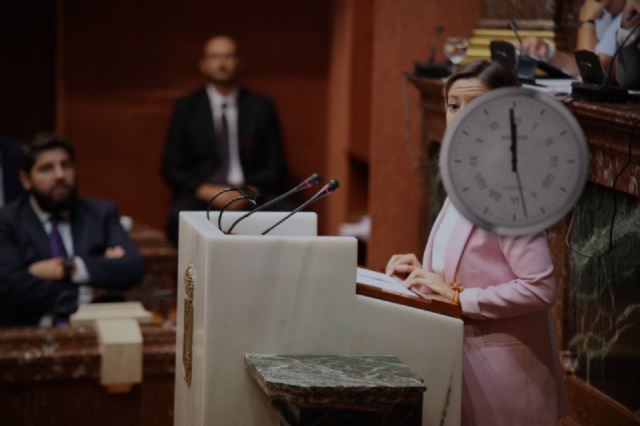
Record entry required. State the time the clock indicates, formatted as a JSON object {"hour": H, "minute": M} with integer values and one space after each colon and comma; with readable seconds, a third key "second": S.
{"hour": 11, "minute": 59, "second": 28}
